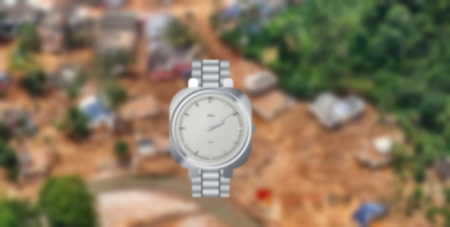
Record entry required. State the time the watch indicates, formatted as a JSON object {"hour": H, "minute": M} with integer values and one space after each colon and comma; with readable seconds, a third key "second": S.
{"hour": 2, "minute": 9}
